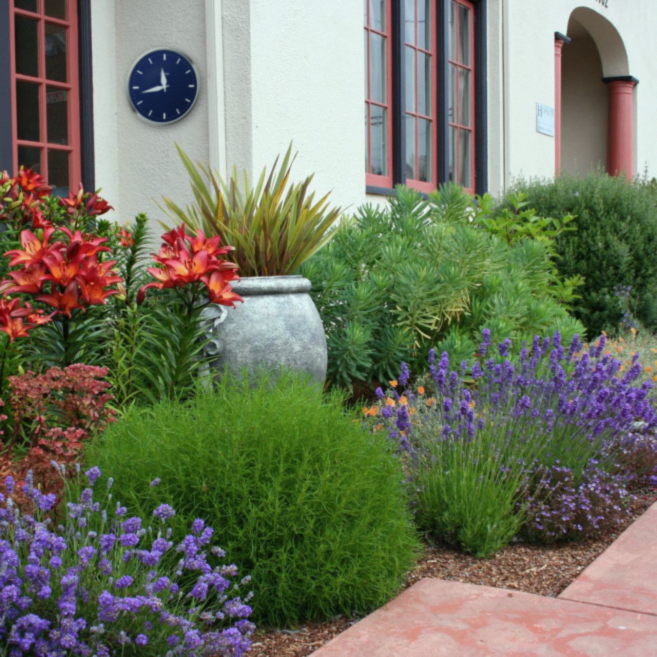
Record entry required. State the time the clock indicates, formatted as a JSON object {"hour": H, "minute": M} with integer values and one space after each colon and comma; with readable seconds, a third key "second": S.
{"hour": 11, "minute": 43}
